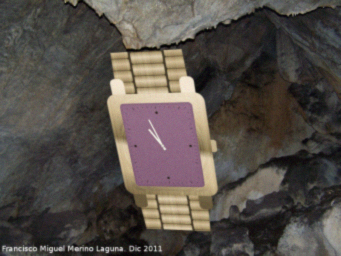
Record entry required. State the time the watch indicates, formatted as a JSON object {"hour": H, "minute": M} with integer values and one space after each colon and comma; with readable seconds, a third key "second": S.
{"hour": 10, "minute": 57}
